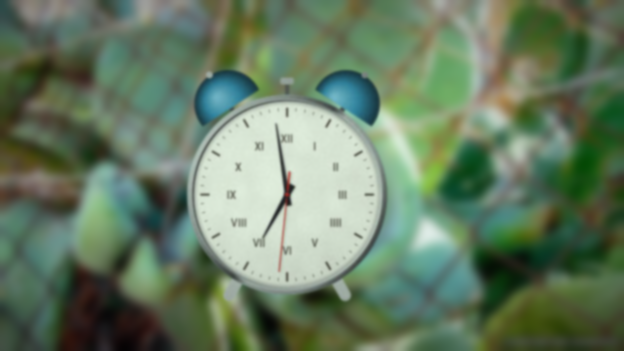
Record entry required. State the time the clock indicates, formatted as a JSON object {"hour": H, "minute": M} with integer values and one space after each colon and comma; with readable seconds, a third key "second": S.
{"hour": 6, "minute": 58, "second": 31}
